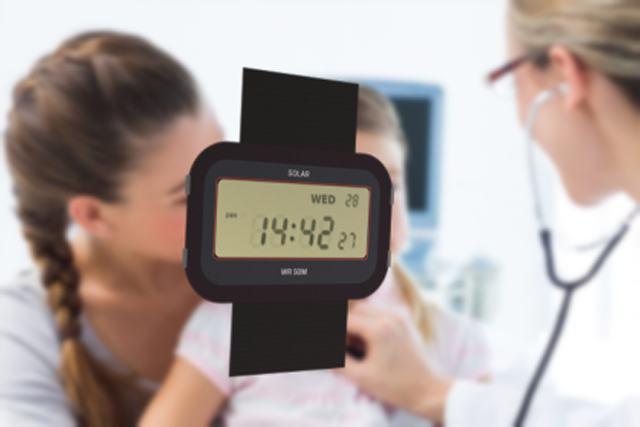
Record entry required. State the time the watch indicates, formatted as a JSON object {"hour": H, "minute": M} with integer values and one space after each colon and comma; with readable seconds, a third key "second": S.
{"hour": 14, "minute": 42, "second": 27}
